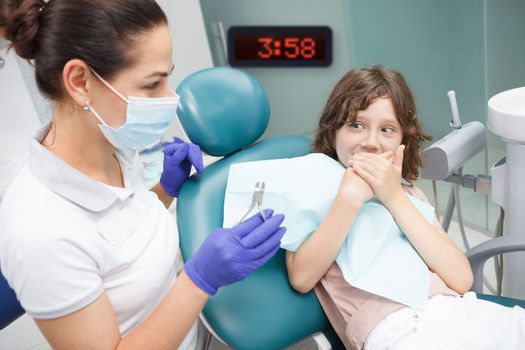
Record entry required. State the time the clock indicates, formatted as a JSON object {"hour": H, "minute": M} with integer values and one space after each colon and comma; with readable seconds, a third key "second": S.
{"hour": 3, "minute": 58}
